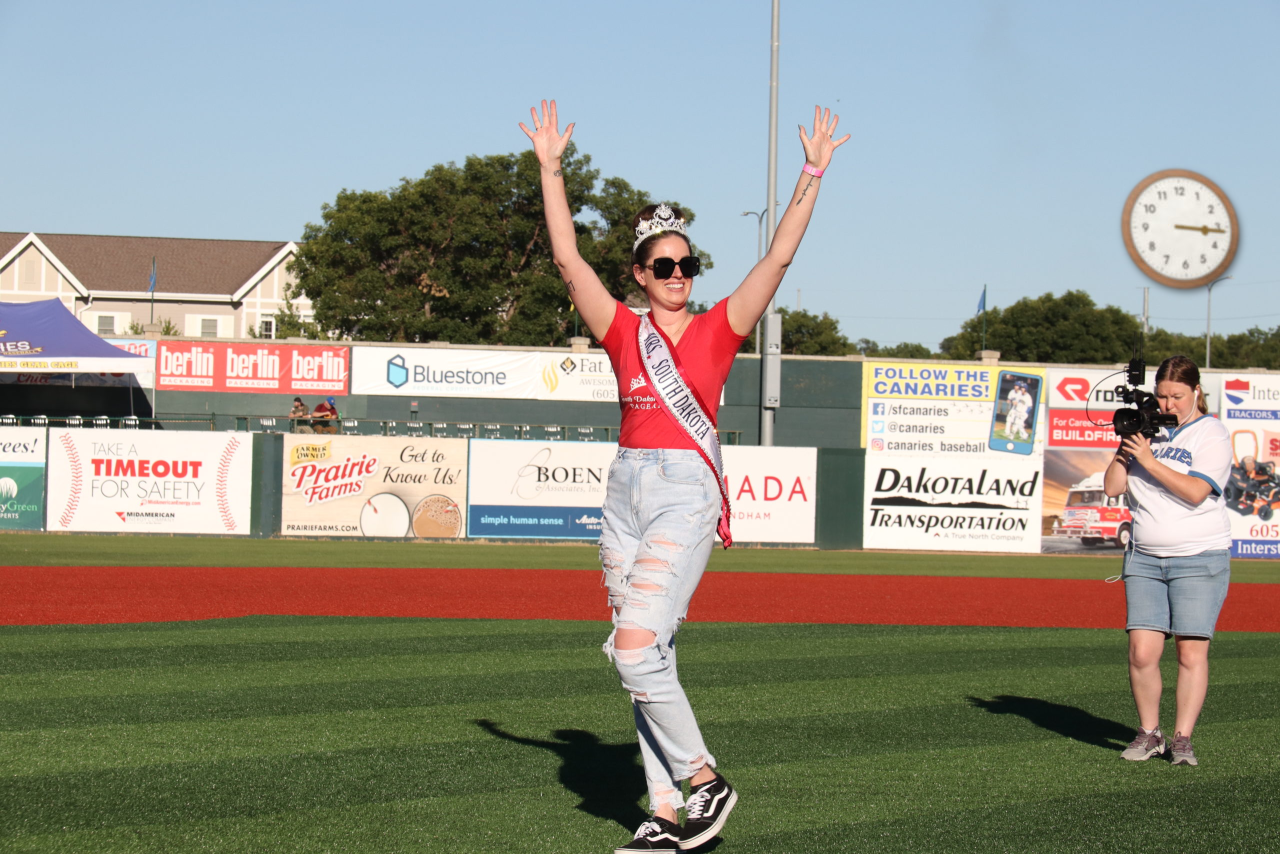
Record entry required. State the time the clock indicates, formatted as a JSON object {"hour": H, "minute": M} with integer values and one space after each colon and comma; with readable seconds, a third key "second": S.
{"hour": 3, "minute": 16}
